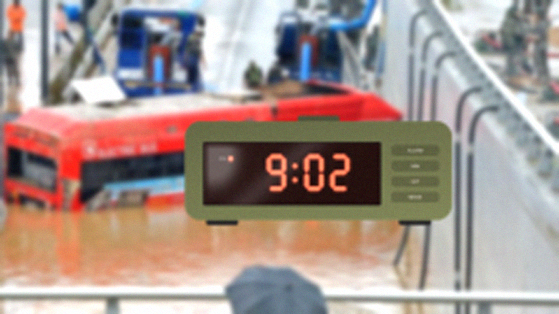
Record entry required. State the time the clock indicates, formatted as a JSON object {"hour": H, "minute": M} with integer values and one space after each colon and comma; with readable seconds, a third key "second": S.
{"hour": 9, "minute": 2}
